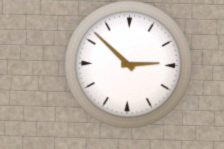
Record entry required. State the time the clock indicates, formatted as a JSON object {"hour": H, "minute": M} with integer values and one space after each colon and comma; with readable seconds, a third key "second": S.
{"hour": 2, "minute": 52}
